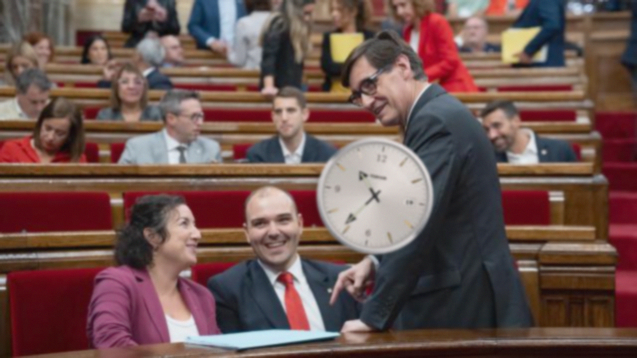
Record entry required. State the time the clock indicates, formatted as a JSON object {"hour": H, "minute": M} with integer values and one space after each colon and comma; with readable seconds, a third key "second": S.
{"hour": 10, "minute": 36}
